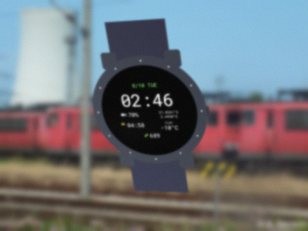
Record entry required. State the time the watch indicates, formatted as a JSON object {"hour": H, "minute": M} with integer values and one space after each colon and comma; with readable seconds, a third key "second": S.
{"hour": 2, "minute": 46}
